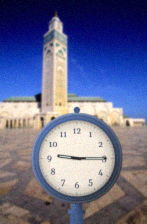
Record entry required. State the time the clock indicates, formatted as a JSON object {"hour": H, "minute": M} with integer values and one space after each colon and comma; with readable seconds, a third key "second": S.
{"hour": 9, "minute": 15}
